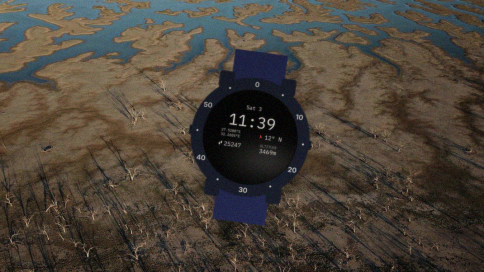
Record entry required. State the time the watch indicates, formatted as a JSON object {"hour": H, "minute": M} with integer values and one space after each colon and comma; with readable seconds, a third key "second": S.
{"hour": 11, "minute": 39}
